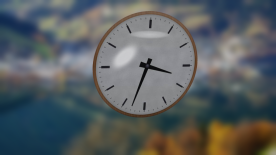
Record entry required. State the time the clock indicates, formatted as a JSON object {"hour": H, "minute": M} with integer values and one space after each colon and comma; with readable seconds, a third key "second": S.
{"hour": 3, "minute": 33}
